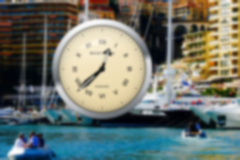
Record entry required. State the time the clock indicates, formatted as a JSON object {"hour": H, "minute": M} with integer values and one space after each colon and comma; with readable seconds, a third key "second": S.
{"hour": 12, "minute": 38}
